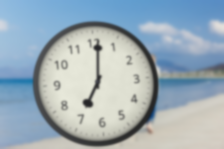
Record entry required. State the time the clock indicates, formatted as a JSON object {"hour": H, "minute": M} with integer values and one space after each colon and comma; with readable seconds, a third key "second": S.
{"hour": 7, "minute": 1}
